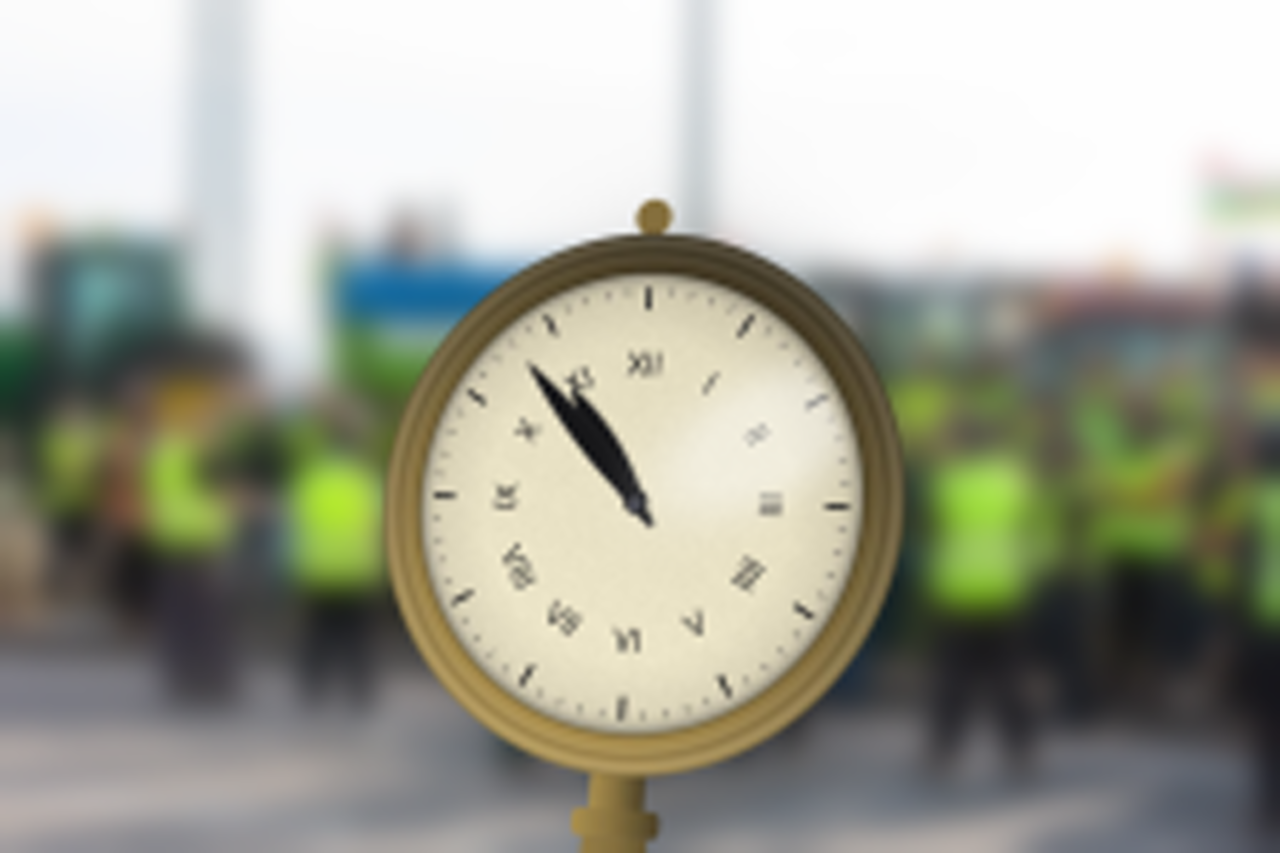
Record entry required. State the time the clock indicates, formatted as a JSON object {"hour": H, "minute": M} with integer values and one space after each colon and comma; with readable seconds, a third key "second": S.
{"hour": 10, "minute": 53}
